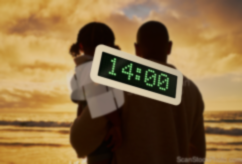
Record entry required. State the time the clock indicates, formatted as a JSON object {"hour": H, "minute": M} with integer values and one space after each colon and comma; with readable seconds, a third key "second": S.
{"hour": 14, "minute": 0}
